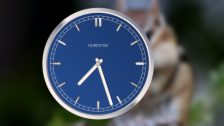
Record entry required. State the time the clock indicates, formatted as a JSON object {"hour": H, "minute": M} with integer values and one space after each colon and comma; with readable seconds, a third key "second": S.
{"hour": 7, "minute": 27}
